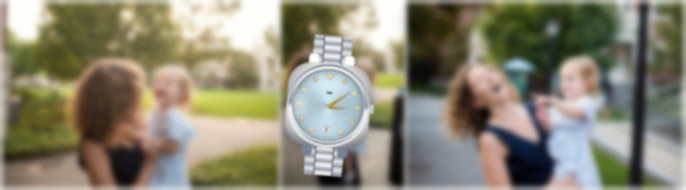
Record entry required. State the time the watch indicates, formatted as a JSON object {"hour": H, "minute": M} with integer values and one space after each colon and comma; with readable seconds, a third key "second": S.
{"hour": 3, "minute": 9}
